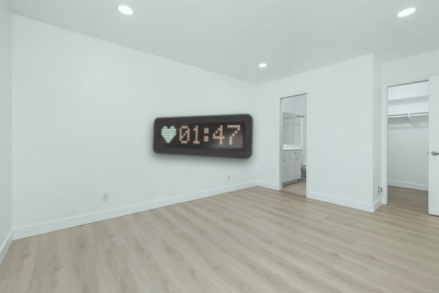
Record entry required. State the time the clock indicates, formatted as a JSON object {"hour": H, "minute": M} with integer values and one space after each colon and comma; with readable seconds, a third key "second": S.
{"hour": 1, "minute": 47}
